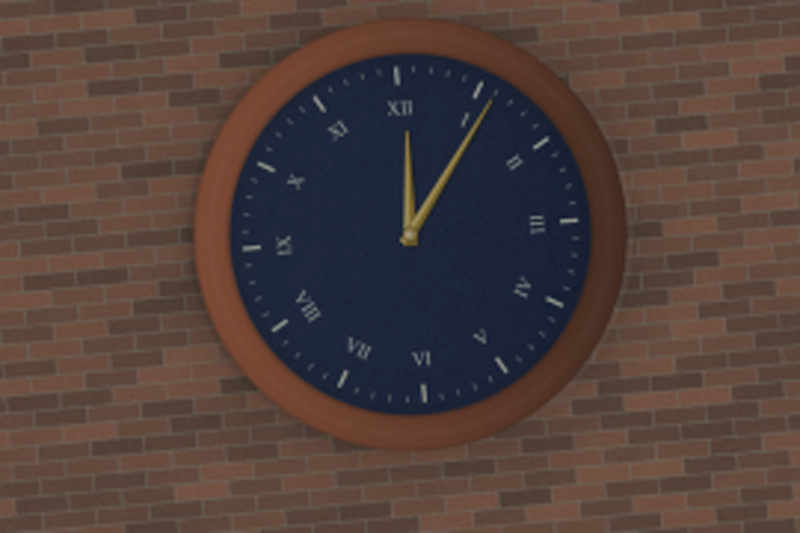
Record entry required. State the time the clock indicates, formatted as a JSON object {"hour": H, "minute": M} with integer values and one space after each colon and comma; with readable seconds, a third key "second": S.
{"hour": 12, "minute": 6}
